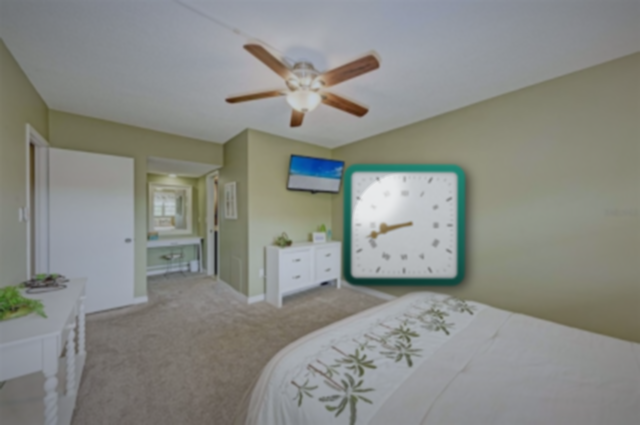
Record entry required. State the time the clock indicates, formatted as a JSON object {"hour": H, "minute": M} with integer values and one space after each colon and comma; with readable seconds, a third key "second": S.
{"hour": 8, "minute": 42}
